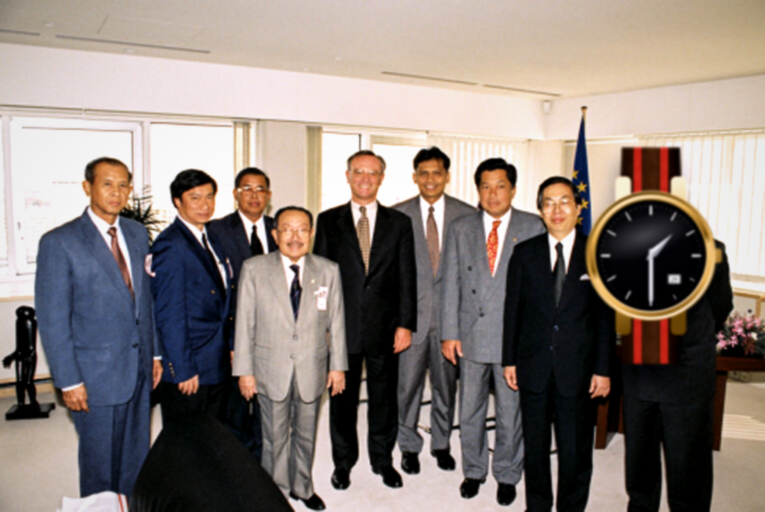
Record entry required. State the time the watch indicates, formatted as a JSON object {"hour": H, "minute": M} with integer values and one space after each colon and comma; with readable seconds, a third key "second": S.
{"hour": 1, "minute": 30}
